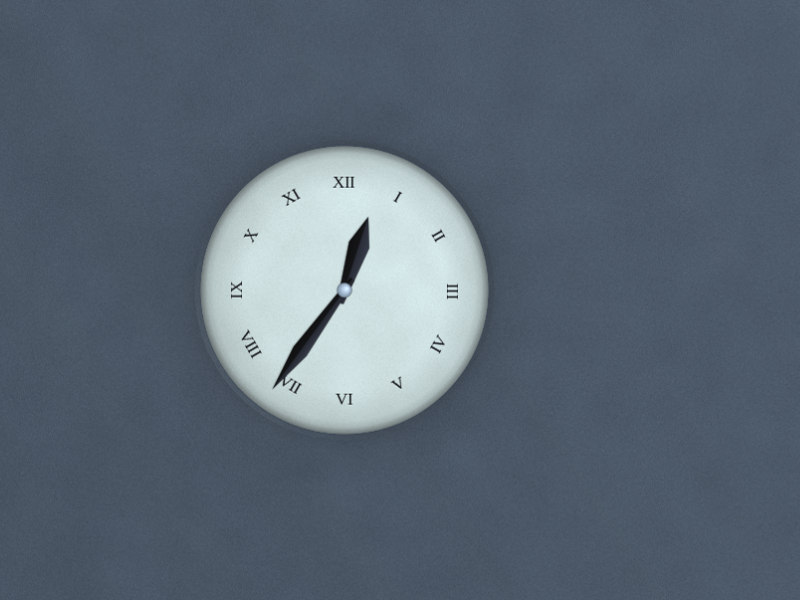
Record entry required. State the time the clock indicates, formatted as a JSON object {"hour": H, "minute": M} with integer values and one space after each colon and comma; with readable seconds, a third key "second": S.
{"hour": 12, "minute": 36}
